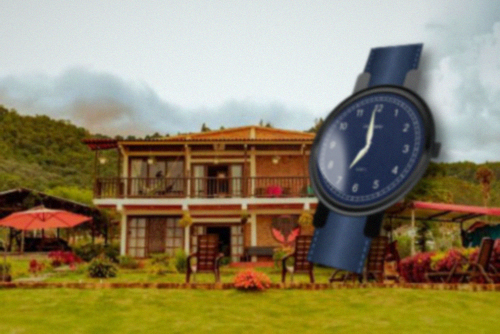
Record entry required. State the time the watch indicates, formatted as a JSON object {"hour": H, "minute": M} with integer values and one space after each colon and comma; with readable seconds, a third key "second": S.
{"hour": 6, "minute": 59}
